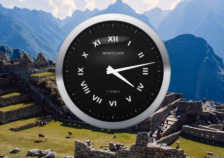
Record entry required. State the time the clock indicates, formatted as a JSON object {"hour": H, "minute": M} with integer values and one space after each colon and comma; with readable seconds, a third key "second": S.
{"hour": 4, "minute": 13}
